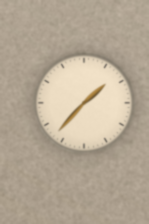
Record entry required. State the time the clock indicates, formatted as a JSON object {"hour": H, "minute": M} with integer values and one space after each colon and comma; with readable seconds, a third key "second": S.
{"hour": 1, "minute": 37}
